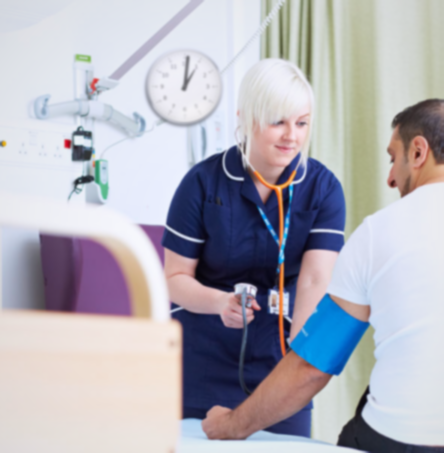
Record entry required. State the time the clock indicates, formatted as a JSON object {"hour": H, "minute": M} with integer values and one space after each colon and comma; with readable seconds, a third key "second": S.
{"hour": 1, "minute": 1}
